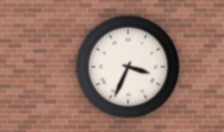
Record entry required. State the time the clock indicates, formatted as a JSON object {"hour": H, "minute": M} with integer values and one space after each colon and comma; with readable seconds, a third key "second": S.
{"hour": 3, "minute": 34}
